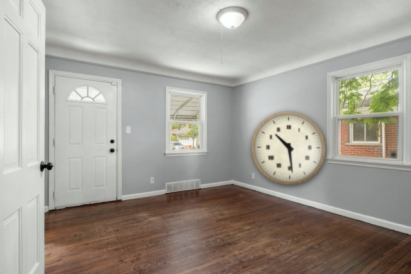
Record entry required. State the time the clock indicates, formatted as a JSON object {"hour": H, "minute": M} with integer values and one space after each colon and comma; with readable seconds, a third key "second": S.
{"hour": 10, "minute": 29}
